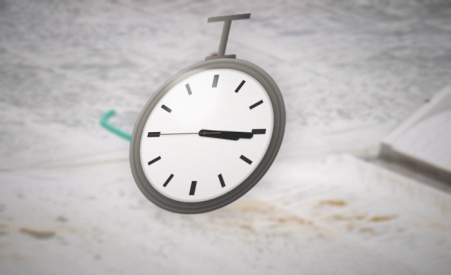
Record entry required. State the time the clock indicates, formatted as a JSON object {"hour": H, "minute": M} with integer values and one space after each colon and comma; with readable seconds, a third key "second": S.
{"hour": 3, "minute": 15, "second": 45}
